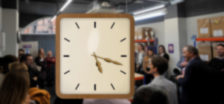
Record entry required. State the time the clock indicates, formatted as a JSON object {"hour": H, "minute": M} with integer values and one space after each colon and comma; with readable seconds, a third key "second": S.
{"hour": 5, "minute": 18}
